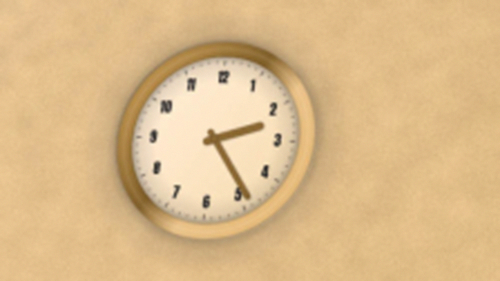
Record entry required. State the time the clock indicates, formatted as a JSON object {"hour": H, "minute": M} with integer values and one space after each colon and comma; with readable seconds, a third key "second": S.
{"hour": 2, "minute": 24}
